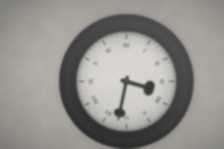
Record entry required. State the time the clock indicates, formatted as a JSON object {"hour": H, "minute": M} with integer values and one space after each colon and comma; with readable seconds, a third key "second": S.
{"hour": 3, "minute": 32}
